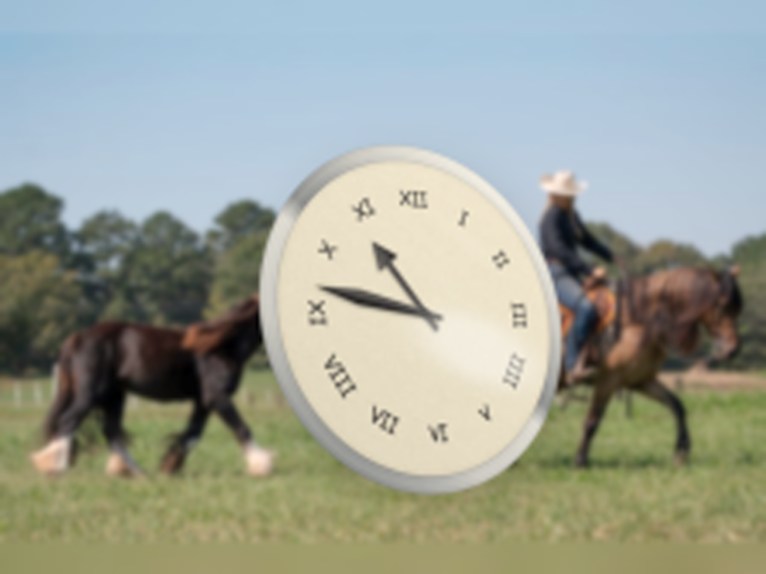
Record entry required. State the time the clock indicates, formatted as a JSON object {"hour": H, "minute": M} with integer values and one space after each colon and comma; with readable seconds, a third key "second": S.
{"hour": 10, "minute": 47}
